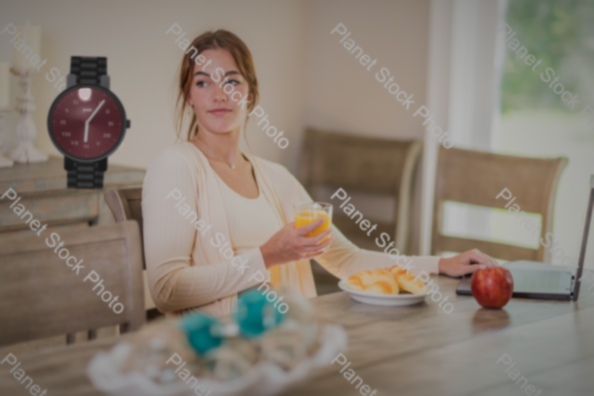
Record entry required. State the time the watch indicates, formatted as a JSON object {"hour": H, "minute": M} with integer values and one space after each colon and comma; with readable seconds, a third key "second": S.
{"hour": 6, "minute": 6}
